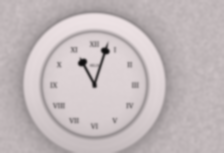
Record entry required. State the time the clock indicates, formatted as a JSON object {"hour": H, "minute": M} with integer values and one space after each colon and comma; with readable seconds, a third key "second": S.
{"hour": 11, "minute": 3}
